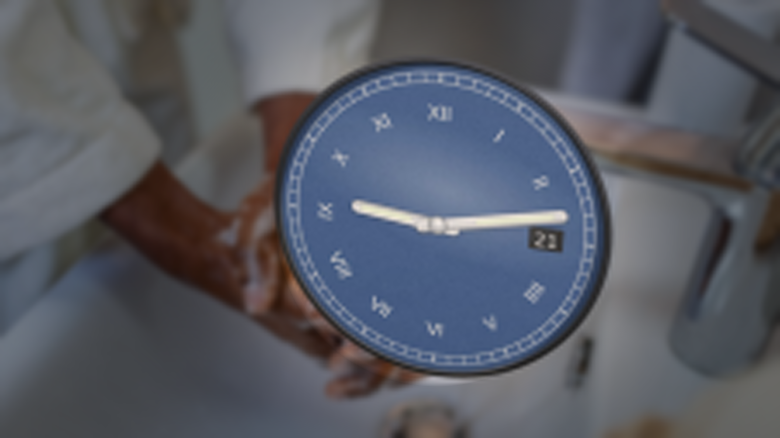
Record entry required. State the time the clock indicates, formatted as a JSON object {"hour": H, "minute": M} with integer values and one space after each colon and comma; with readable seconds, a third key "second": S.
{"hour": 9, "minute": 13}
